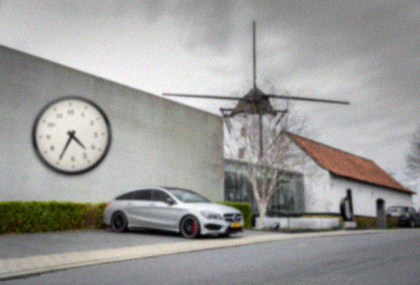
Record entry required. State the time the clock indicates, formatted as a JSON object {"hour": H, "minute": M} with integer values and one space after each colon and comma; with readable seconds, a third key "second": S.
{"hour": 4, "minute": 35}
